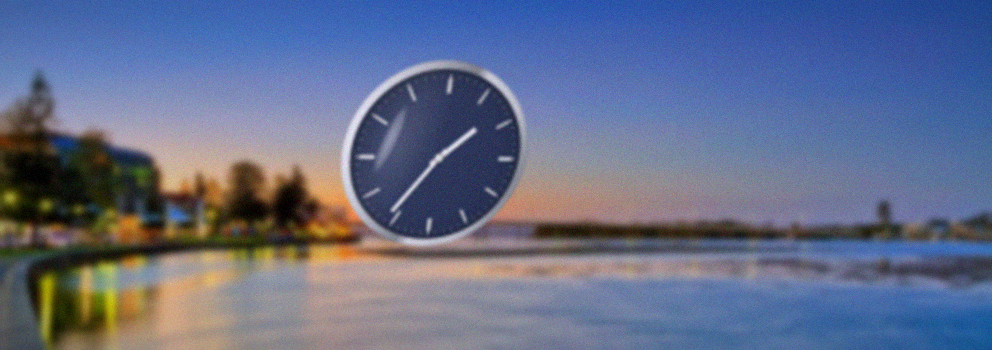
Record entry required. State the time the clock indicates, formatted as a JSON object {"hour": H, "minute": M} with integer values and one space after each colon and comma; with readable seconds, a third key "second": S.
{"hour": 1, "minute": 36}
